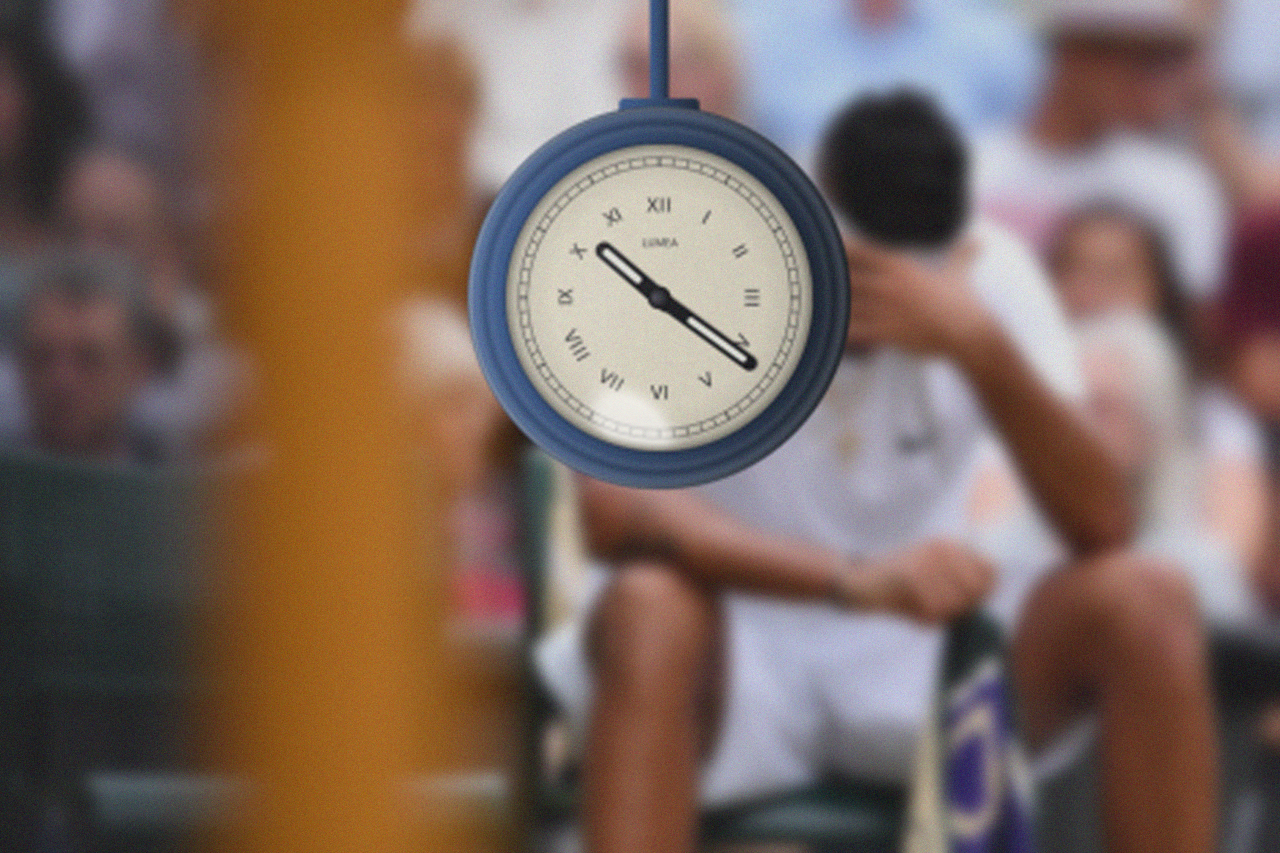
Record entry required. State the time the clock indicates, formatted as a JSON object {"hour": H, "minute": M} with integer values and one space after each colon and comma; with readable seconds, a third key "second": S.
{"hour": 10, "minute": 21}
